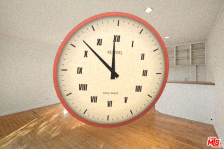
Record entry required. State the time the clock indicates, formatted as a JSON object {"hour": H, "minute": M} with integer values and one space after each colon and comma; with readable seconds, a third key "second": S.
{"hour": 11, "minute": 52}
